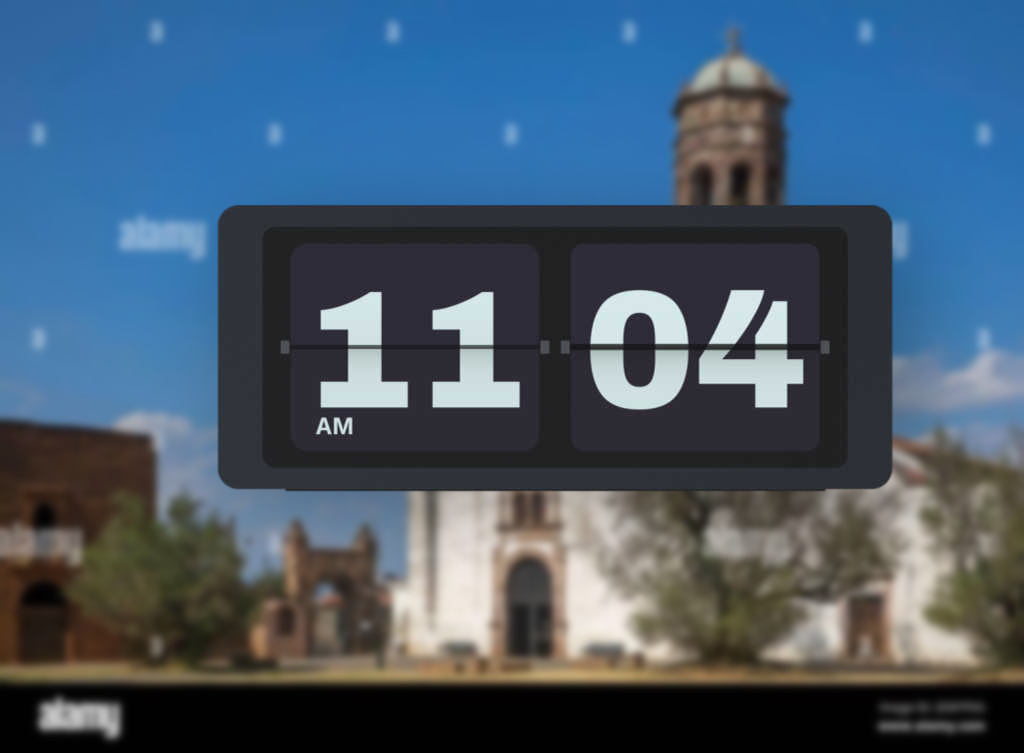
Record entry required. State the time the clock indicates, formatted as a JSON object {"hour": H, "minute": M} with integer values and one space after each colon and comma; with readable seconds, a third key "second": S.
{"hour": 11, "minute": 4}
